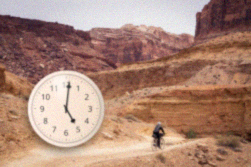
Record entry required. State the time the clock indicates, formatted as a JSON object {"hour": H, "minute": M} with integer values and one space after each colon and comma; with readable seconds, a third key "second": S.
{"hour": 5, "minute": 1}
